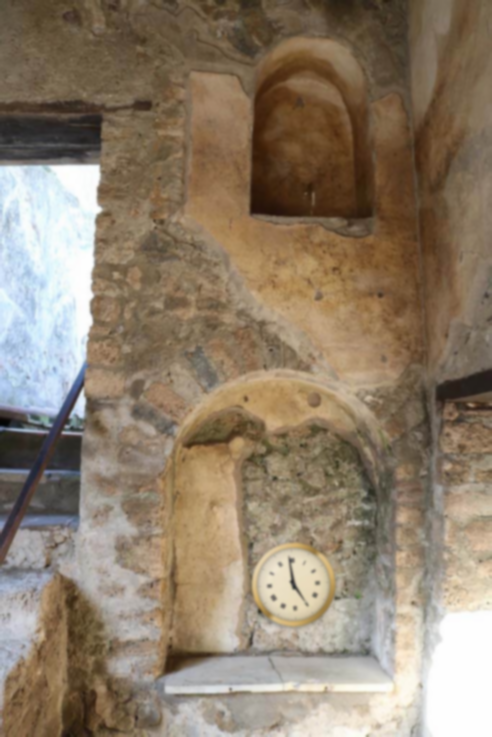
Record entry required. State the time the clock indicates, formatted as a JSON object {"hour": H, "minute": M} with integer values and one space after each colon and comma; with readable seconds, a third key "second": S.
{"hour": 4, "minute": 59}
